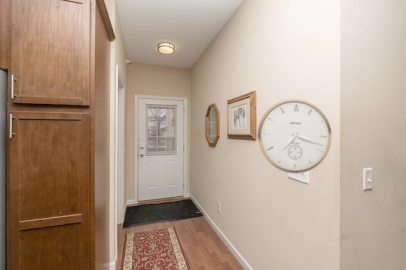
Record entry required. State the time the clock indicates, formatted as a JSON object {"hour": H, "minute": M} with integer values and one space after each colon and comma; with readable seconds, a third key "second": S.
{"hour": 7, "minute": 18}
